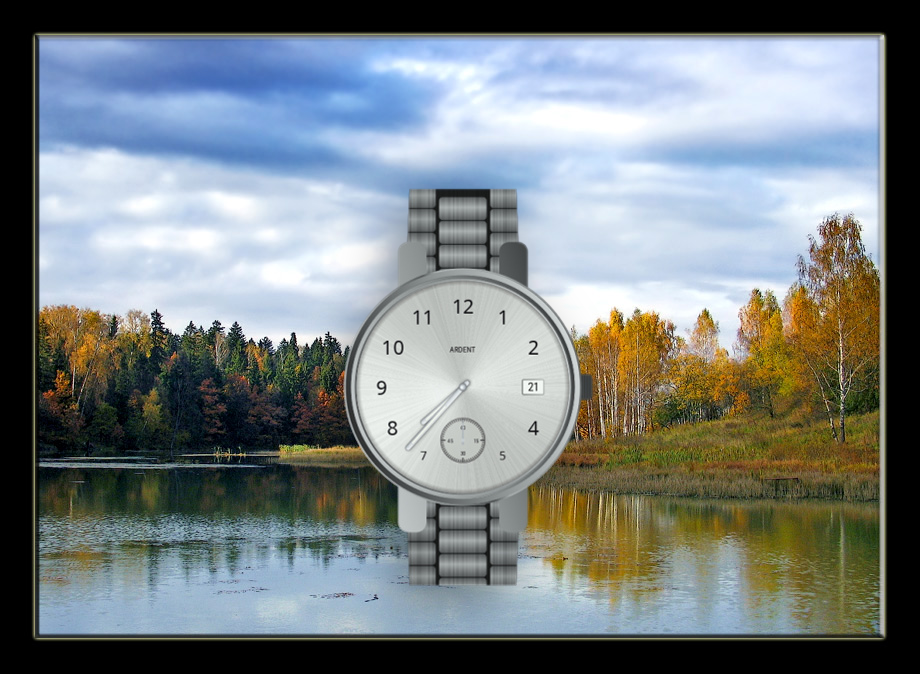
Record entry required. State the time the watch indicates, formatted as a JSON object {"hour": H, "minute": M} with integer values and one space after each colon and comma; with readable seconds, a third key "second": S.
{"hour": 7, "minute": 37}
